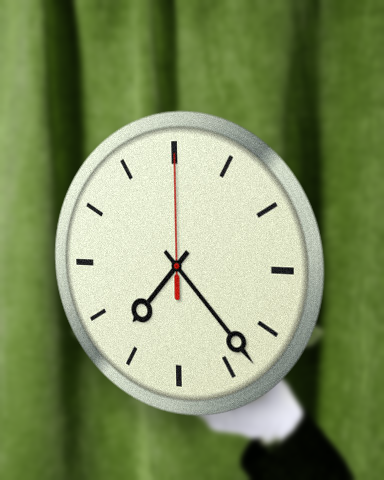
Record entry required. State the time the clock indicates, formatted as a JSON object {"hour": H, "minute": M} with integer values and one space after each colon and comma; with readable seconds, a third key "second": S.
{"hour": 7, "minute": 23, "second": 0}
